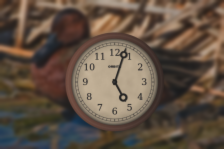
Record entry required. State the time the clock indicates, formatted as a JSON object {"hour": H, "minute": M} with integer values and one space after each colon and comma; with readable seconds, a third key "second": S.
{"hour": 5, "minute": 3}
